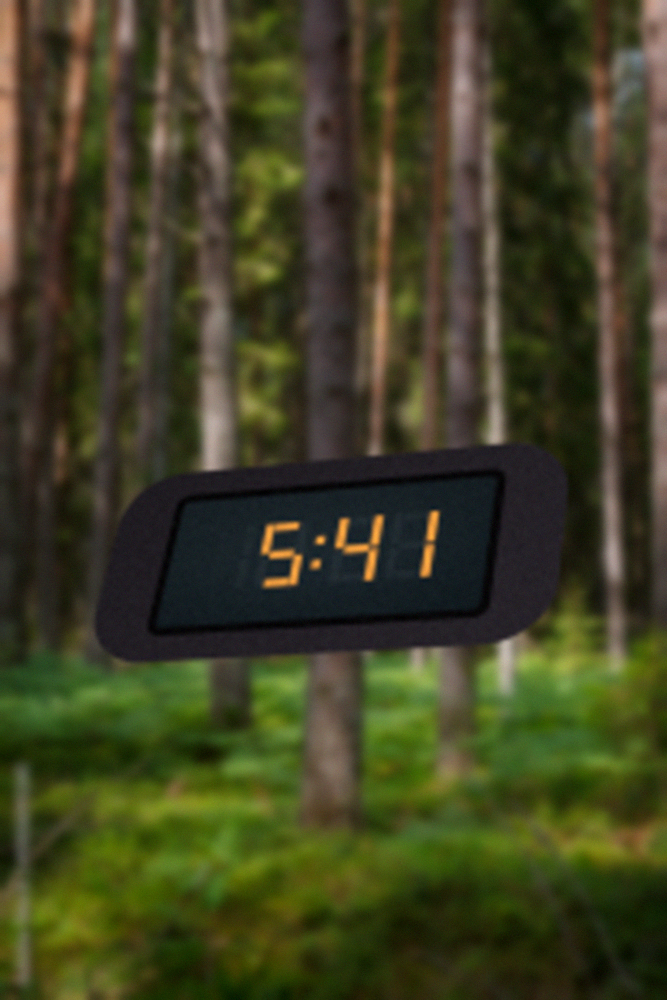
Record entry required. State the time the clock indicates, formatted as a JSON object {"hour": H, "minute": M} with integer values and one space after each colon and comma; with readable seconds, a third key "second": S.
{"hour": 5, "minute": 41}
